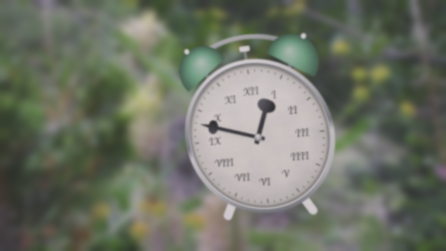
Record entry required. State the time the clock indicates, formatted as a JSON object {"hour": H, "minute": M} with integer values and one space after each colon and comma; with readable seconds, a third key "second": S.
{"hour": 12, "minute": 48}
